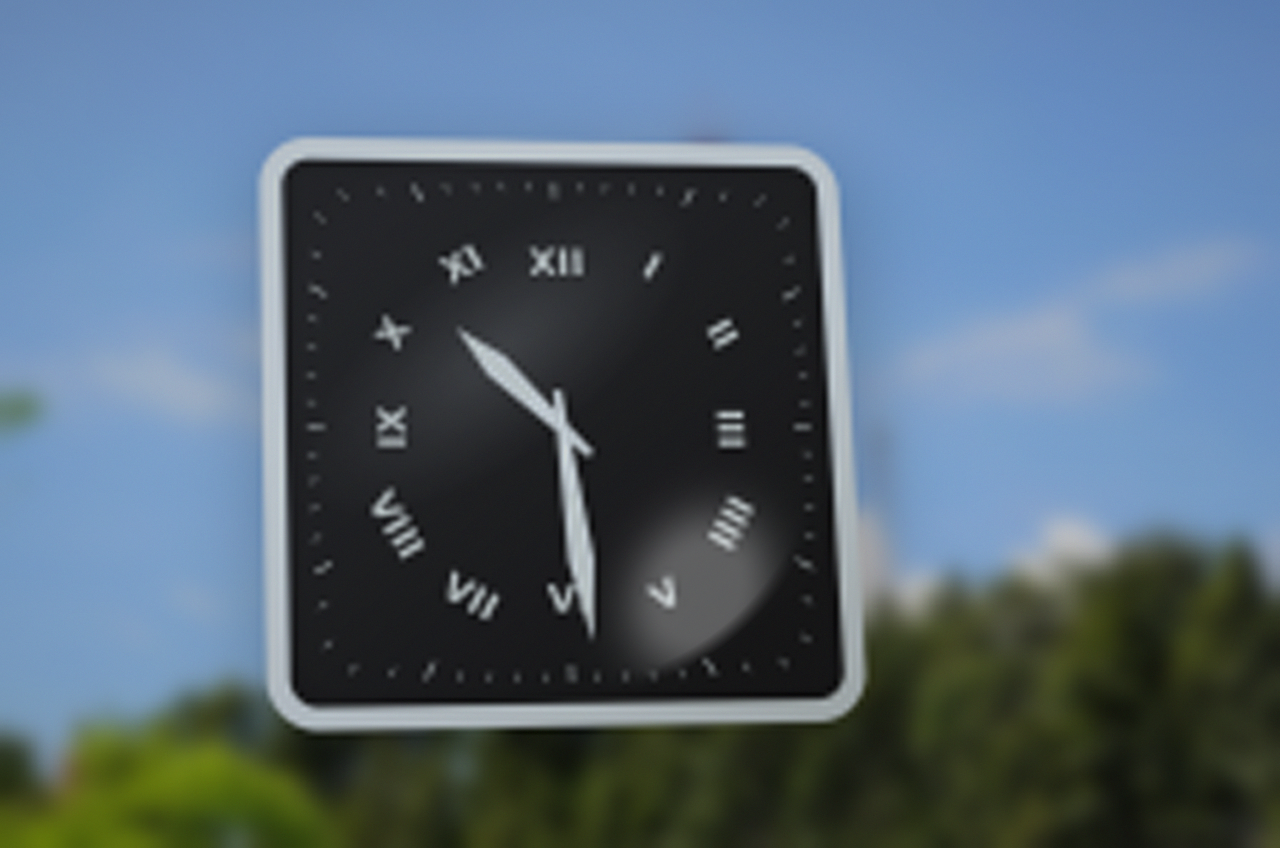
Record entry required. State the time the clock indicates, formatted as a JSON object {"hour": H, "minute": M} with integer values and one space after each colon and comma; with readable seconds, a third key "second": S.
{"hour": 10, "minute": 29}
